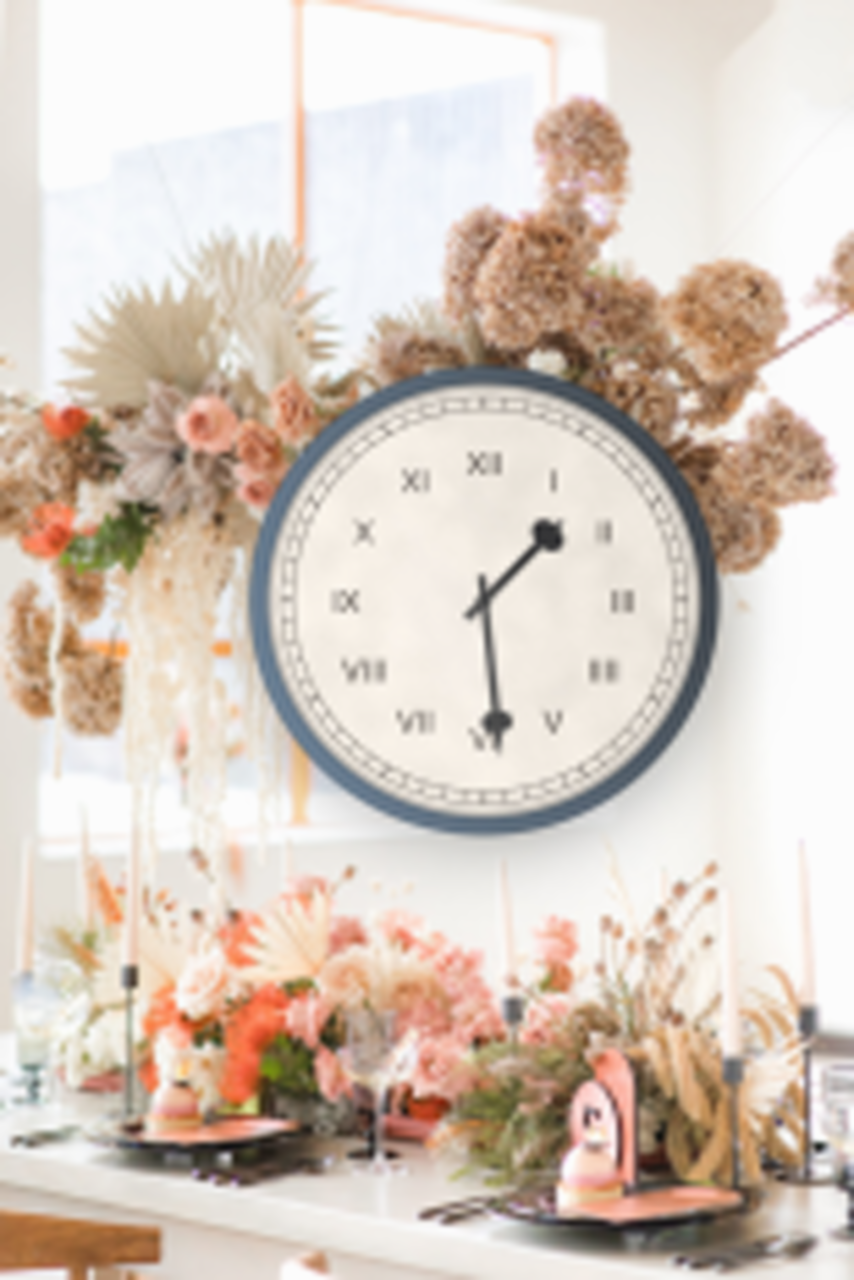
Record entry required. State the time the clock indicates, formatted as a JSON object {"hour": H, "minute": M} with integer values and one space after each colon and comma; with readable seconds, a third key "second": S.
{"hour": 1, "minute": 29}
